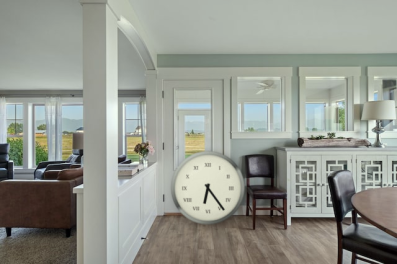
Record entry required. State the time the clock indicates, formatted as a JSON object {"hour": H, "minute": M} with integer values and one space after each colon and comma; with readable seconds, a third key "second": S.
{"hour": 6, "minute": 24}
